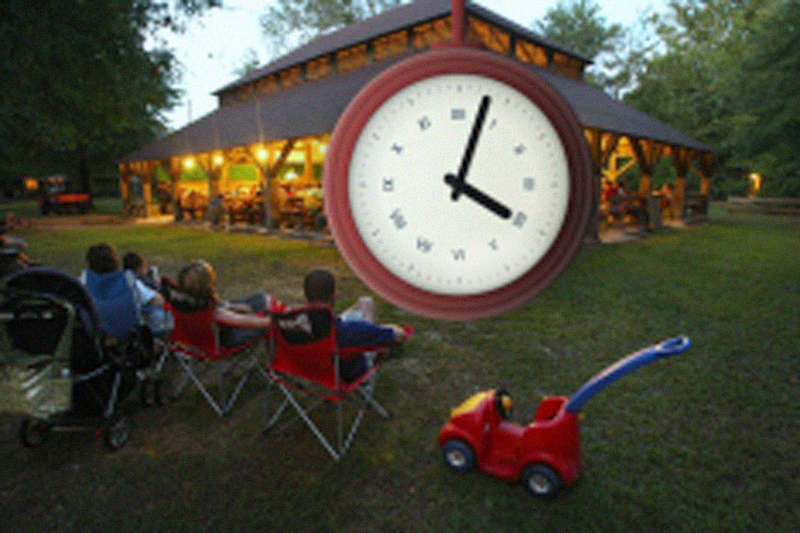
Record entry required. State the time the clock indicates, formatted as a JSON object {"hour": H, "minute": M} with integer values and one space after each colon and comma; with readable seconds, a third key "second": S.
{"hour": 4, "minute": 3}
